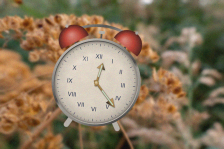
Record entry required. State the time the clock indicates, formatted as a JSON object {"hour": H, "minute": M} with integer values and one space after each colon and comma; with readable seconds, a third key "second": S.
{"hour": 12, "minute": 23}
